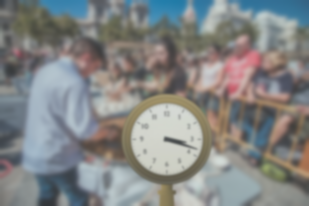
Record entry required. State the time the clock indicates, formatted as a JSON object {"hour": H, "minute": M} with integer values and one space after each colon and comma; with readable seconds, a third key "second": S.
{"hour": 3, "minute": 18}
